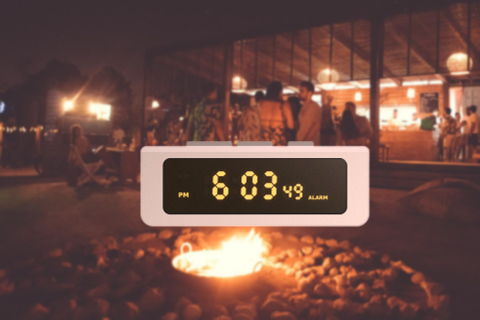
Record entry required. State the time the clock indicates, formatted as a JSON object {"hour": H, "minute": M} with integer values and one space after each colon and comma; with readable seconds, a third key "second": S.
{"hour": 6, "minute": 3, "second": 49}
